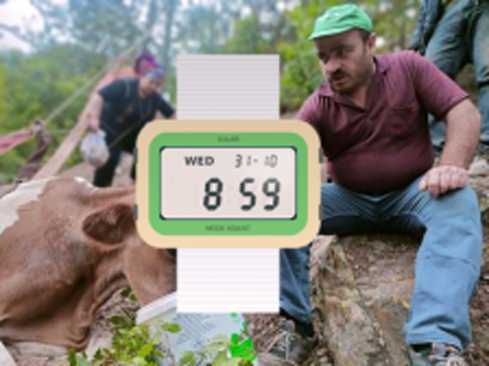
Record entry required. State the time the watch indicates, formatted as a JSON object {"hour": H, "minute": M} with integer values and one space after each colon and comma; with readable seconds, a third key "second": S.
{"hour": 8, "minute": 59}
